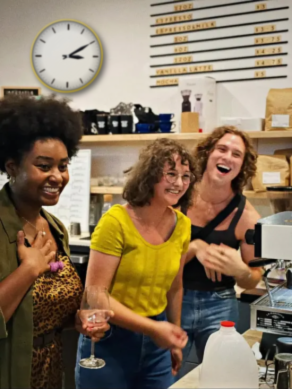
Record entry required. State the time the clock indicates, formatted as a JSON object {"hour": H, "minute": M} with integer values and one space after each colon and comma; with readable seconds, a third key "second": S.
{"hour": 3, "minute": 10}
